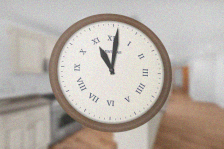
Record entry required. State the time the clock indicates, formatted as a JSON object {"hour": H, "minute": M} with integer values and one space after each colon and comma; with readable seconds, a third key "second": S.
{"hour": 11, "minute": 1}
